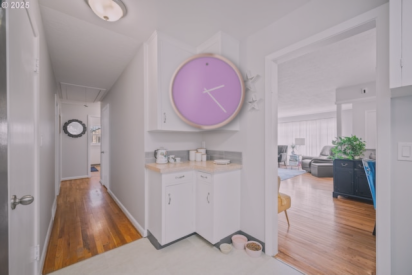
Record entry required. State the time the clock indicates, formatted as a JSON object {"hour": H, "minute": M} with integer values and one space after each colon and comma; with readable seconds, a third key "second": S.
{"hour": 2, "minute": 23}
